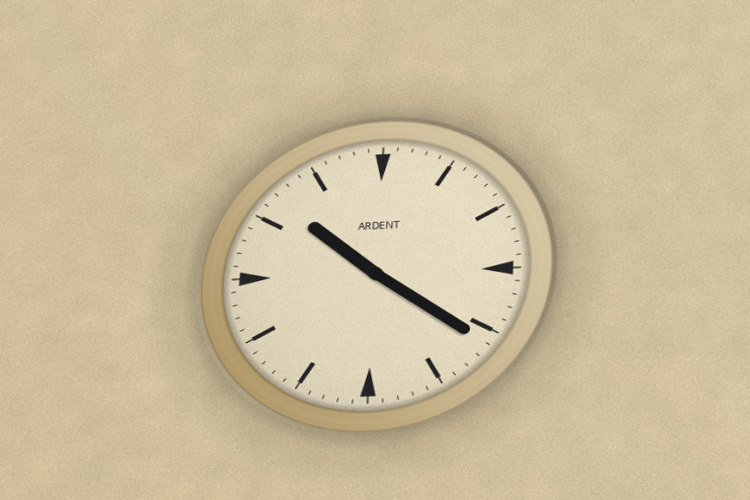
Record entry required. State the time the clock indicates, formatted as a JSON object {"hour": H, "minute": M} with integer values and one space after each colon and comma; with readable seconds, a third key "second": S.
{"hour": 10, "minute": 21}
